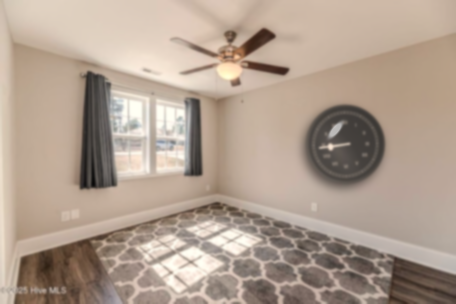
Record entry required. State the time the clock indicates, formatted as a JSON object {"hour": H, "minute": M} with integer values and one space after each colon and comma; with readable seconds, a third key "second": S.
{"hour": 8, "minute": 44}
